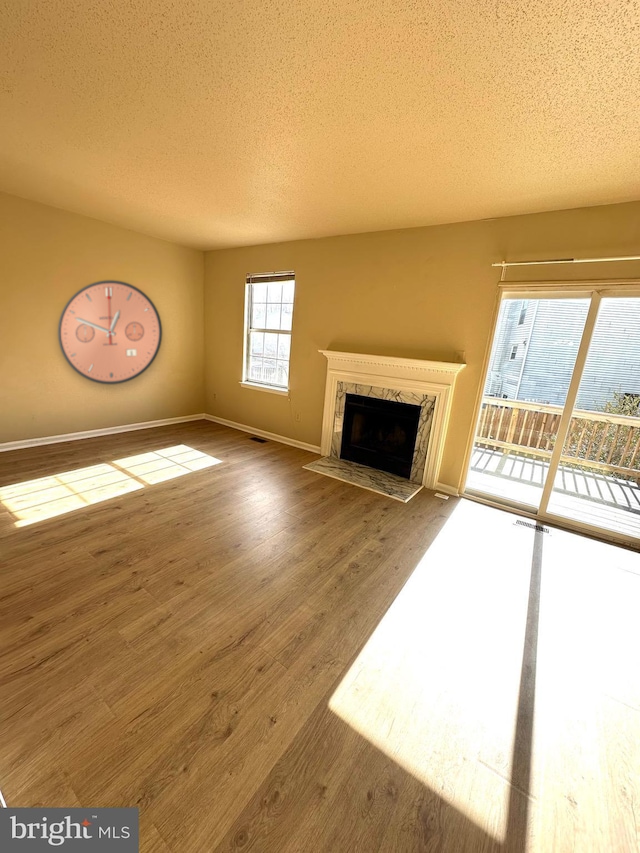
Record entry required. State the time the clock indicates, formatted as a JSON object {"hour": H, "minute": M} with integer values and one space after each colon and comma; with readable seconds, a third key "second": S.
{"hour": 12, "minute": 49}
